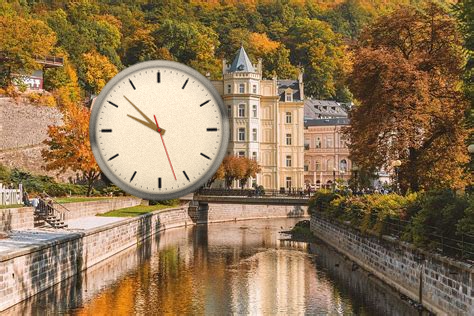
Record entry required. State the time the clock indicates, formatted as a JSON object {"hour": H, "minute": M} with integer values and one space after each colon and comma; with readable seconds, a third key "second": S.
{"hour": 9, "minute": 52, "second": 27}
